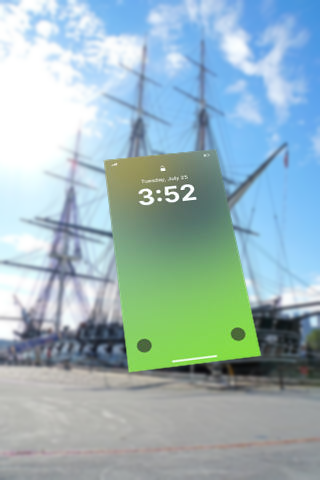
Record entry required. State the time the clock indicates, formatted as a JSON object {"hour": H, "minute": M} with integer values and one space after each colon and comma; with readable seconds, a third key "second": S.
{"hour": 3, "minute": 52}
